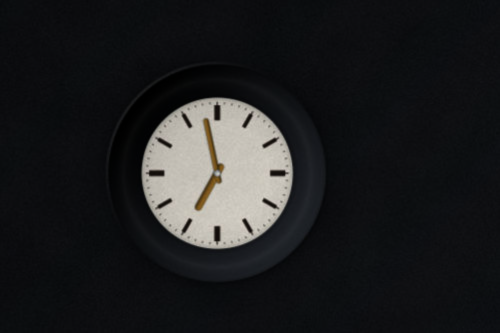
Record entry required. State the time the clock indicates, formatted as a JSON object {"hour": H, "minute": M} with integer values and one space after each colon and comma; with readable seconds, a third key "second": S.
{"hour": 6, "minute": 58}
